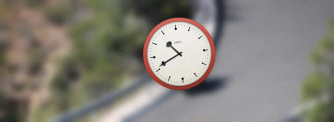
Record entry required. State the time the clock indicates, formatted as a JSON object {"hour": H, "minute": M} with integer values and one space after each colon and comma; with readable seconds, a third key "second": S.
{"hour": 10, "minute": 41}
